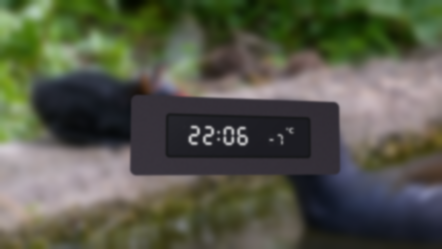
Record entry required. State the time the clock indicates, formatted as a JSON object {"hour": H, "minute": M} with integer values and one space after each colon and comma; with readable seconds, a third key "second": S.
{"hour": 22, "minute": 6}
